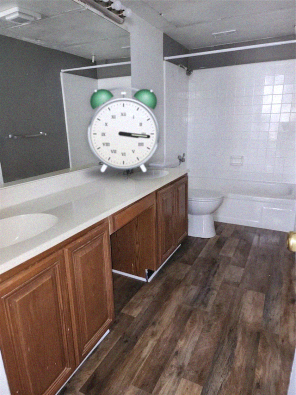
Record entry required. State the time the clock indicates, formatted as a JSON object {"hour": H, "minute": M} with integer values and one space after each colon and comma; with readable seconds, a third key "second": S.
{"hour": 3, "minute": 16}
